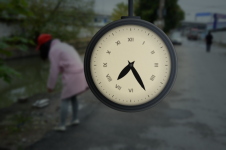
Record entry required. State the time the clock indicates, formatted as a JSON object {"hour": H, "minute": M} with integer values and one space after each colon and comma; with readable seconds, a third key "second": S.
{"hour": 7, "minute": 25}
